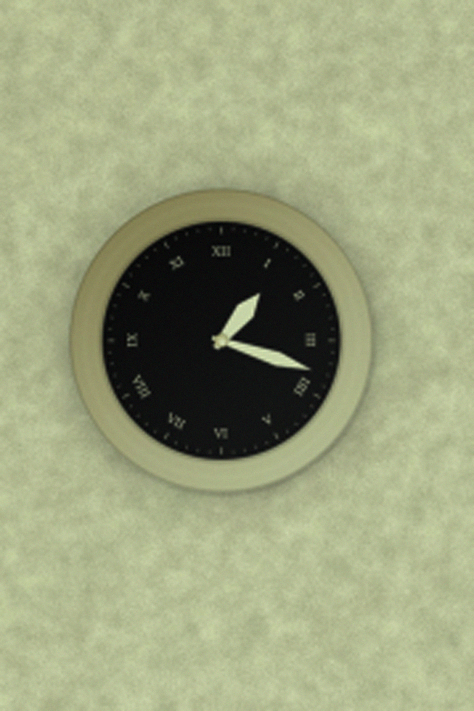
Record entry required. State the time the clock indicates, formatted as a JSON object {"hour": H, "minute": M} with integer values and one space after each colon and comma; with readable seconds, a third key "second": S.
{"hour": 1, "minute": 18}
